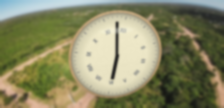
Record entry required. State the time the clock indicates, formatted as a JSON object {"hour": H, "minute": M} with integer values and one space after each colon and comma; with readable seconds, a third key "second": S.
{"hour": 5, "minute": 58}
